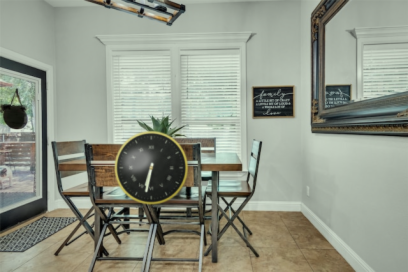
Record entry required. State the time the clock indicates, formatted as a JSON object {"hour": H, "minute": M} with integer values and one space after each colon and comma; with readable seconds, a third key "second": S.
{"hour": 6, "minute": 32}
